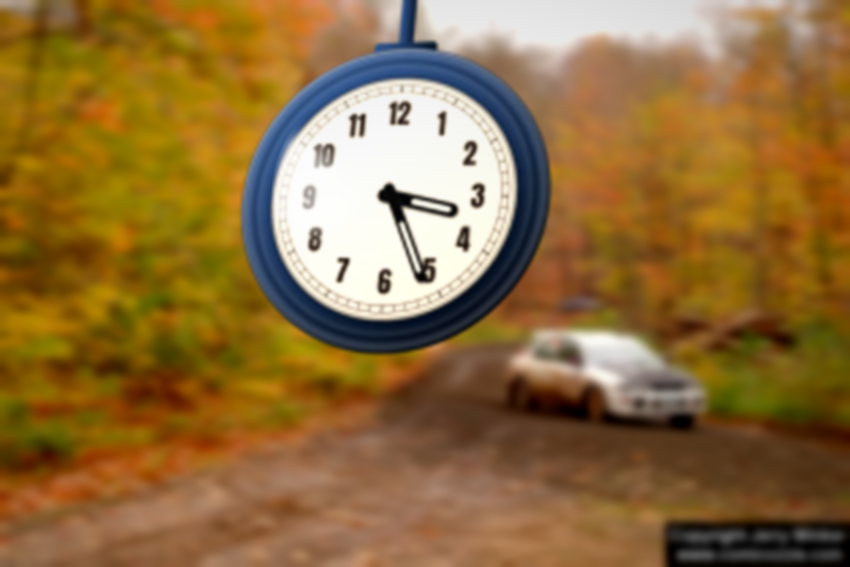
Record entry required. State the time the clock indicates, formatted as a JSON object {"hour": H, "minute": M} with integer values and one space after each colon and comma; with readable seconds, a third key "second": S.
{"hour": 3, "minute": 26}
